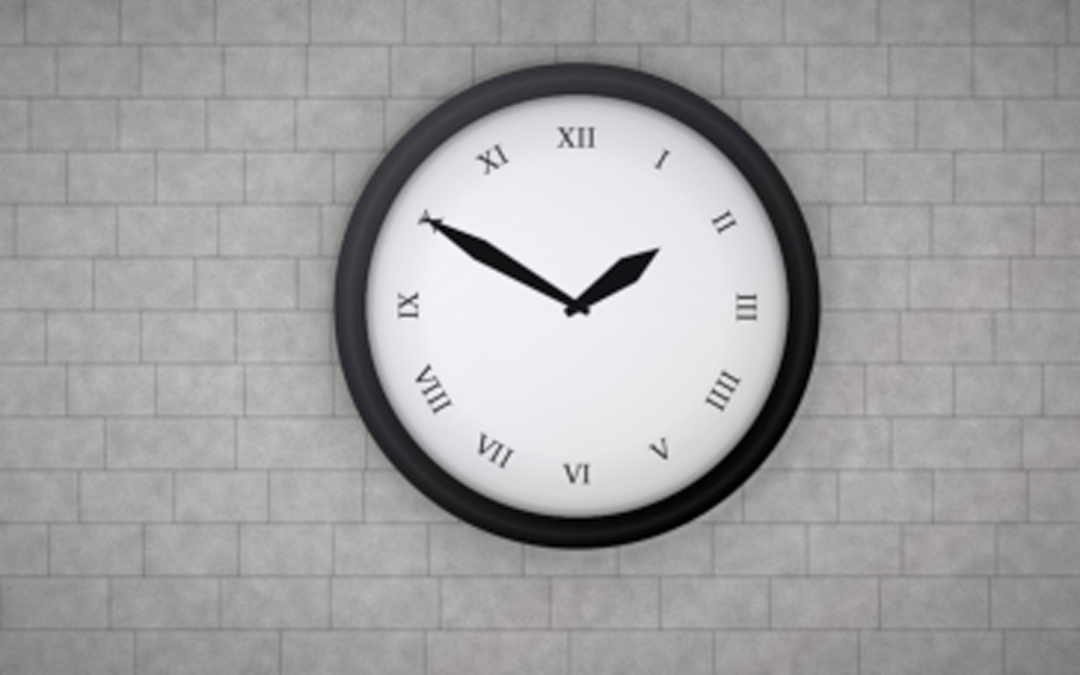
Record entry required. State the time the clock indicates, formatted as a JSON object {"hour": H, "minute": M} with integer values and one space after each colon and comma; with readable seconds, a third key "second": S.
{"hour": 1, "minute": 50}
